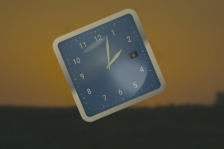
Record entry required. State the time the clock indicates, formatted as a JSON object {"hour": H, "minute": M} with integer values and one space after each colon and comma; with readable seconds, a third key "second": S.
{"hour": 2, "minute": 3}
